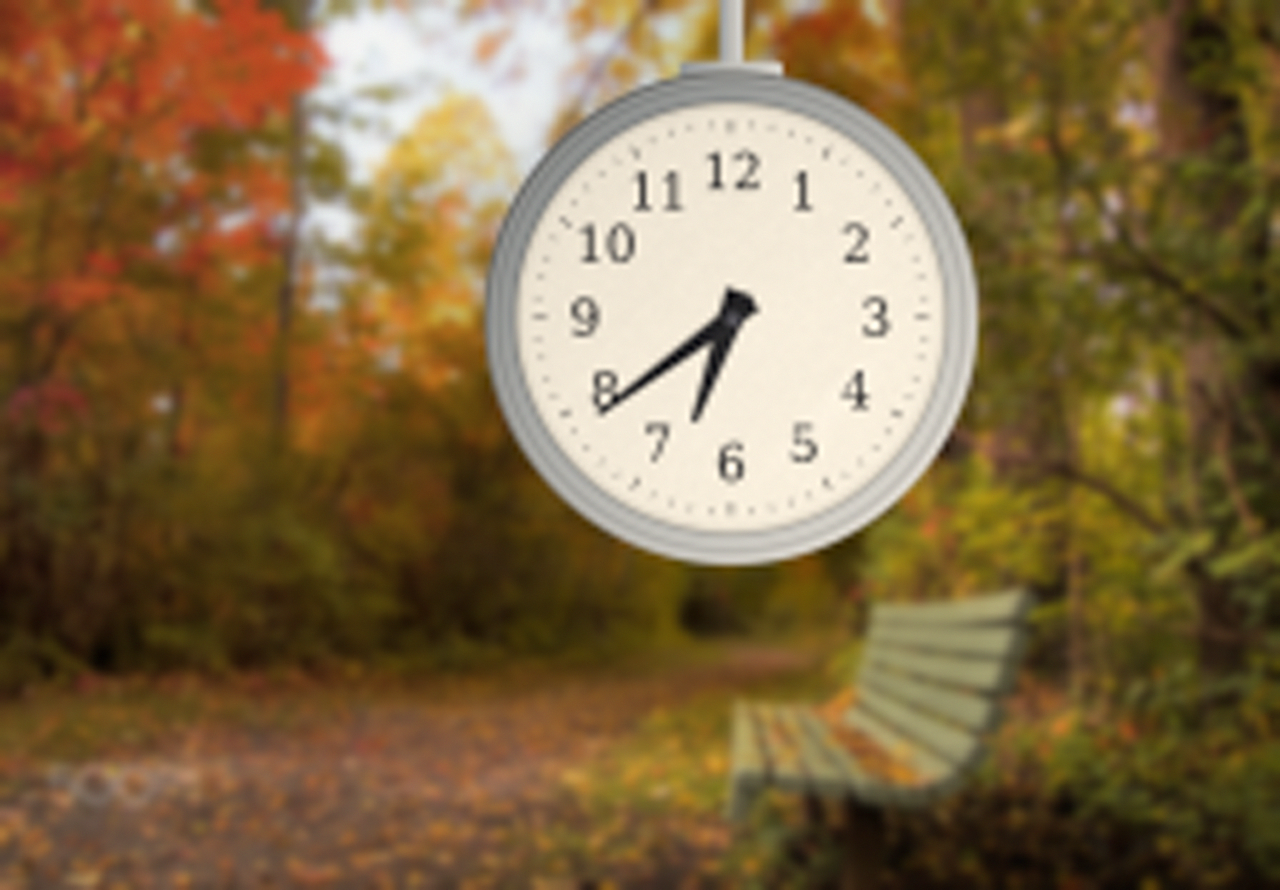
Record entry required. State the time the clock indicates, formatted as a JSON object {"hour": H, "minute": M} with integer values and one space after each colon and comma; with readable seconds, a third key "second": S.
{"hour": 6, "minute": 39}
